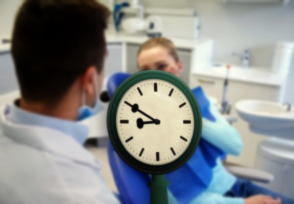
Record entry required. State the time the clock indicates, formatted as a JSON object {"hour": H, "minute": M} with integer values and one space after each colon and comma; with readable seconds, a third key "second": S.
{"hour": 8, "minute": 50}
